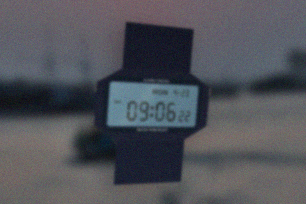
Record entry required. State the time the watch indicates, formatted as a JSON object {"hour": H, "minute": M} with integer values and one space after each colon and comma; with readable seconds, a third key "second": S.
{"hour": 9, "minute": 6}
